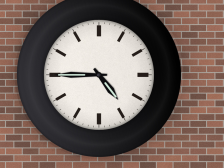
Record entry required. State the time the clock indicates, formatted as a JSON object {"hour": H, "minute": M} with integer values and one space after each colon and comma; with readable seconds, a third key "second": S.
{"hour": 4, "minute": 45}
